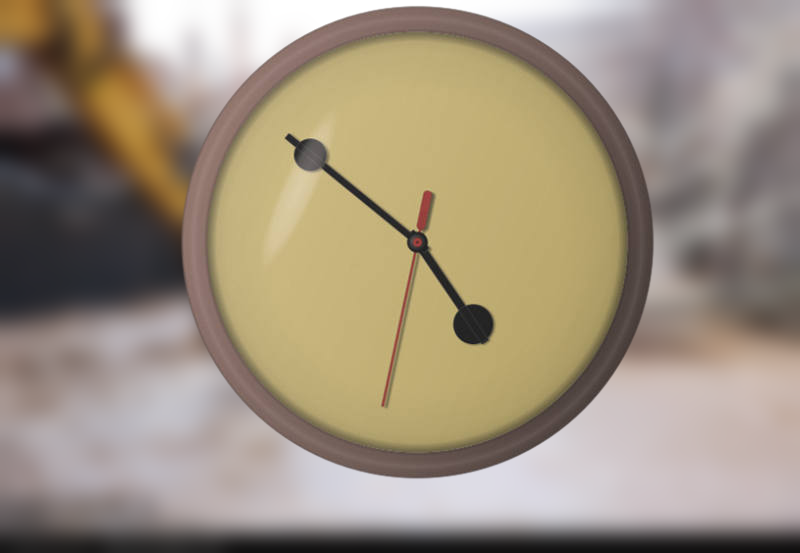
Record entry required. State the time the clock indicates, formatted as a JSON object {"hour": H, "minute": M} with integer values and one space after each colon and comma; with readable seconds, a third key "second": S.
{"hour": 4, "minute": 51, "second": 32}
